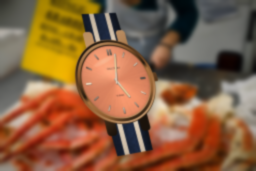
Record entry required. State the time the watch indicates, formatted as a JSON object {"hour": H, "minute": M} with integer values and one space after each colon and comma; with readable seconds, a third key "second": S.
{"hour": 5, "minute": 2}
